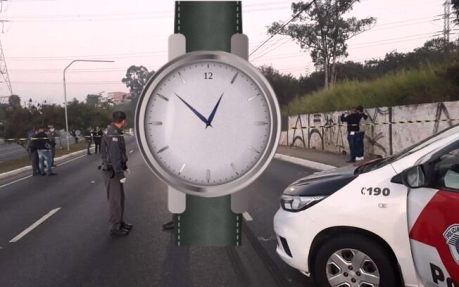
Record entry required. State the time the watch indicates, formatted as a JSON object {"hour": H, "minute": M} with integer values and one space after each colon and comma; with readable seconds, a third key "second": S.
{"hour": 12, "minute": 52}
